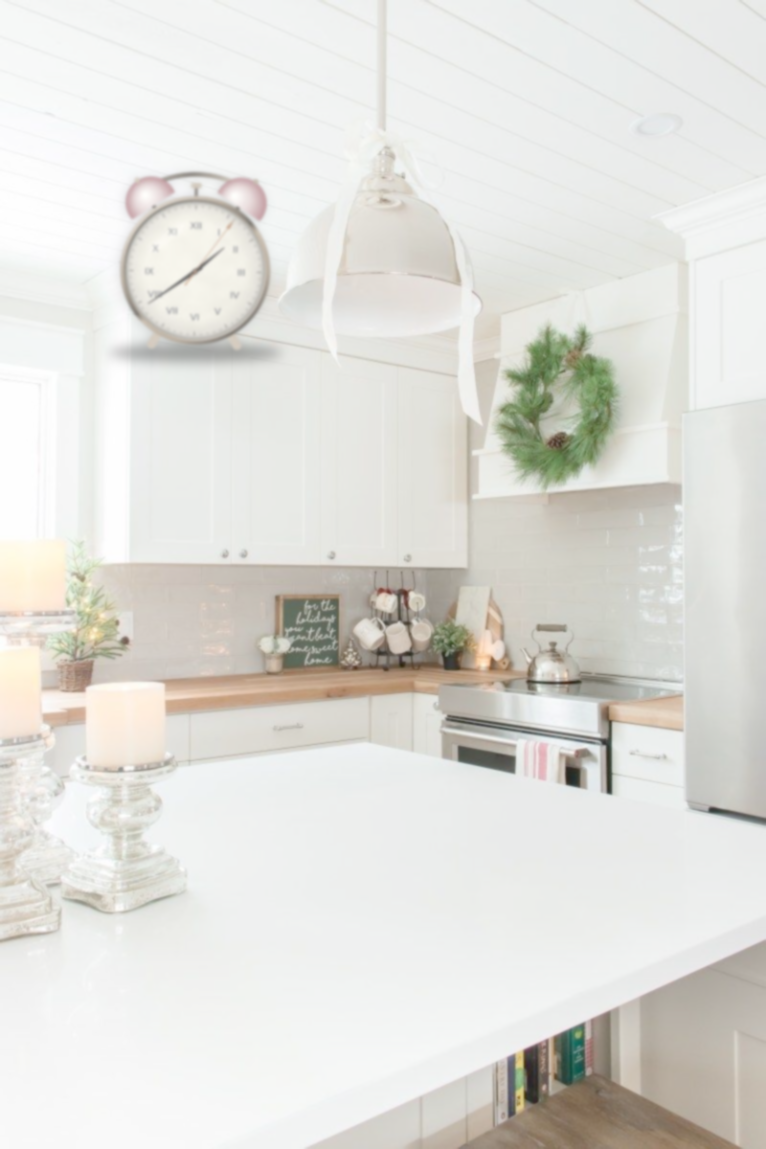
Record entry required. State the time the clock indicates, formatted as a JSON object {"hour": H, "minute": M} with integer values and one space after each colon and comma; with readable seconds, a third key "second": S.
{"hour": 1, "minute": 39, "second": 6}
